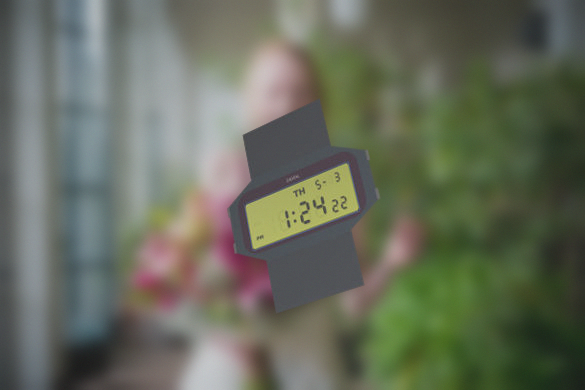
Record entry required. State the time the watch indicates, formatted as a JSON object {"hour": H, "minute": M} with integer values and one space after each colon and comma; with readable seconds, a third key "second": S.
{"hour": 1, "minute": 24, "second": 22}
